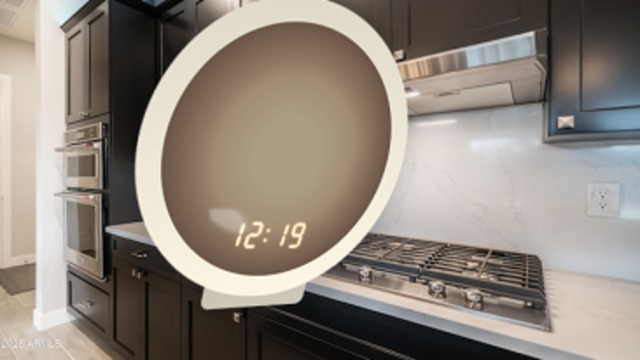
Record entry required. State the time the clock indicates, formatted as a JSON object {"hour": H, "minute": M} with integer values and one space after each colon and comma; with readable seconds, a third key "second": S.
{"hour": 12, "minute": 19}
